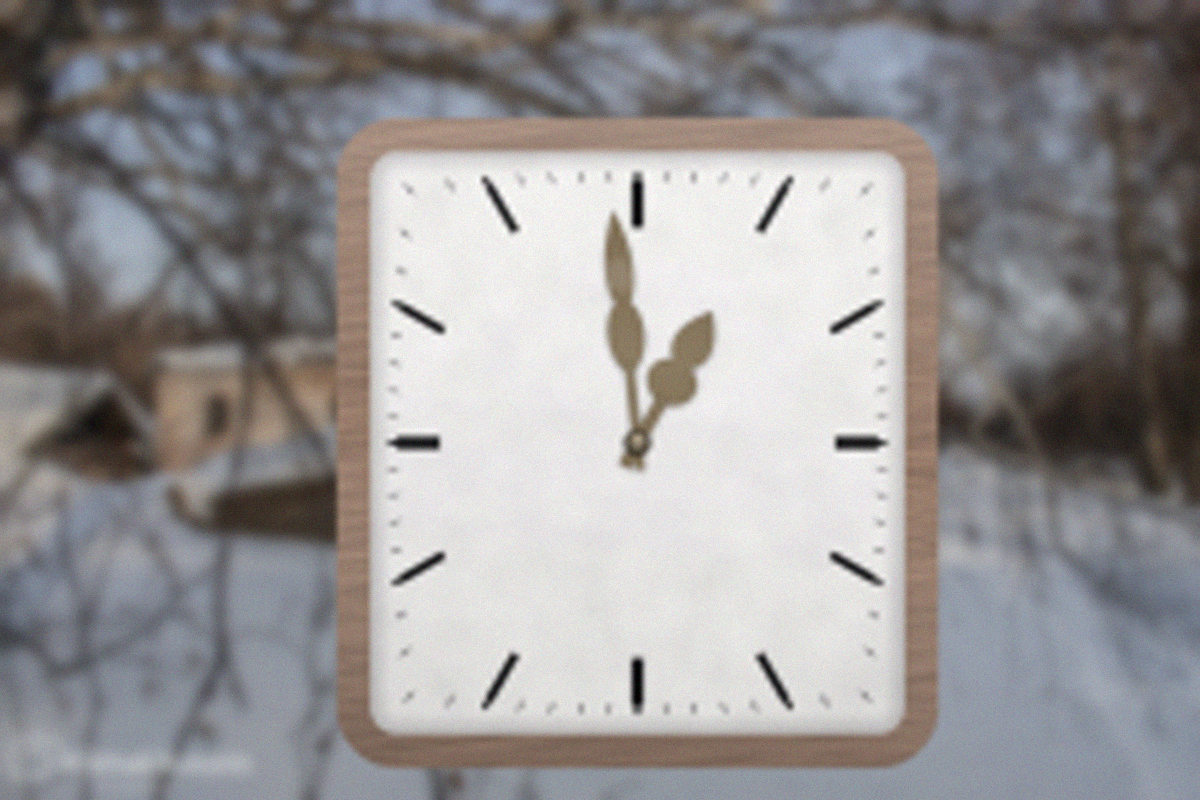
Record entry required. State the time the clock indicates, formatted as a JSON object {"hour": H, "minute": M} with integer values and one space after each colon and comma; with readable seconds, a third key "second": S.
{"hour": 12, "minute": 59}
